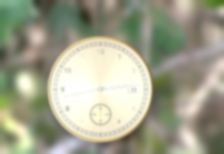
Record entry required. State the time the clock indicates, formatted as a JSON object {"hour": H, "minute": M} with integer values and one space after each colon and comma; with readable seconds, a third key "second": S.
{"hour": 2, "minute": 43}
